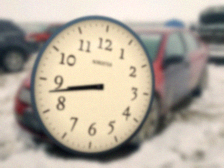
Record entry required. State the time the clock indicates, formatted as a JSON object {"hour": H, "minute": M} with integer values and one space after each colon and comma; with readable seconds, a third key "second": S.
{"hour": 8, "minute": 43}
